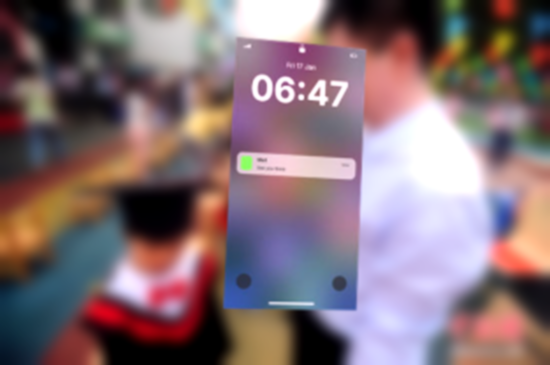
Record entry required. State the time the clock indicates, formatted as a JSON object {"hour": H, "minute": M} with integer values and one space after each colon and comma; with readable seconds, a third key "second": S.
{"hour": 6, "minute": 47}
